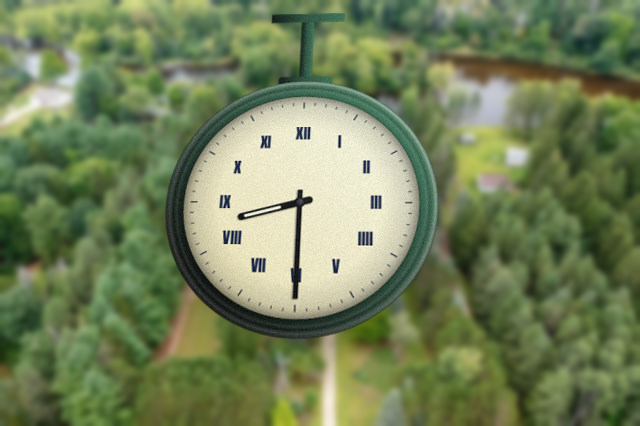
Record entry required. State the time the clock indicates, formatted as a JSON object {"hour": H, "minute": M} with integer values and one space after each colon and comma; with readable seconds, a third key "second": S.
{"hour": 8, "minute": 30}
